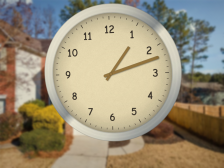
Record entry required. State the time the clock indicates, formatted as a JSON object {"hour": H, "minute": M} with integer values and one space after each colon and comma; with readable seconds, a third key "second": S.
{"hour": 1, "minute": 12}
